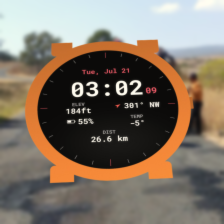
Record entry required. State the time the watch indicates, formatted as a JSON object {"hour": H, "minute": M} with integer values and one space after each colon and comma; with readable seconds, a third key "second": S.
{"hour": 3, "minute": 2, "second": 9}
